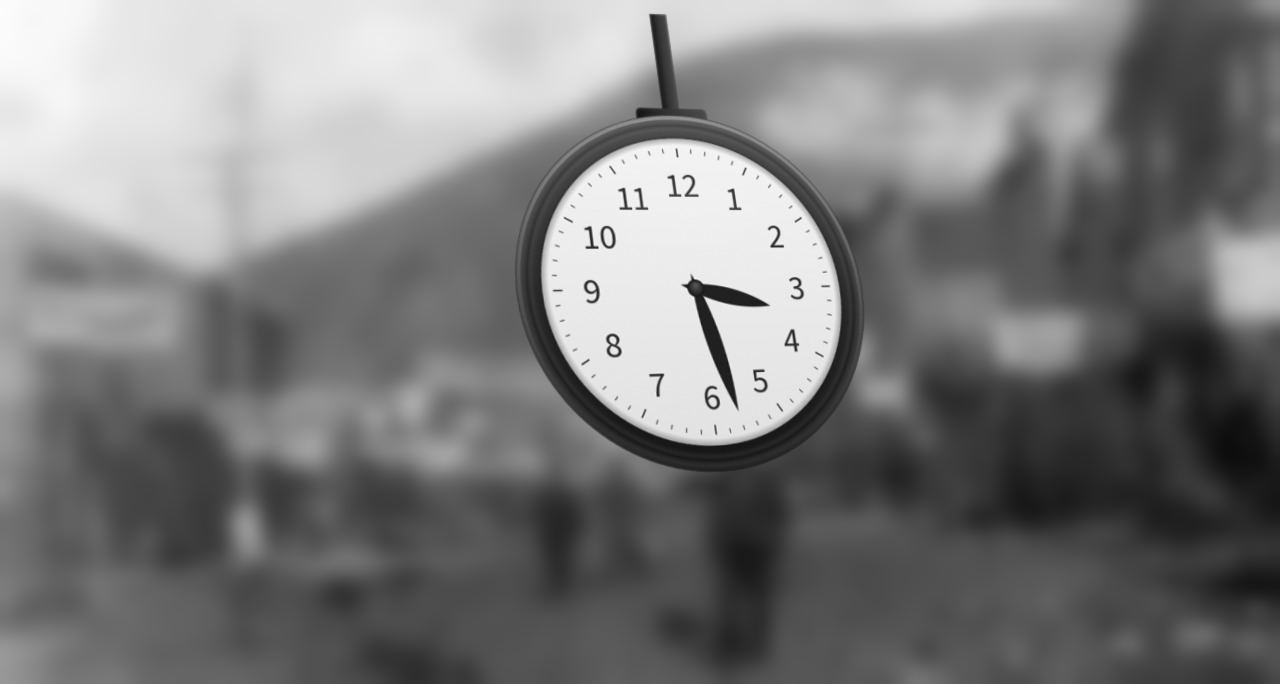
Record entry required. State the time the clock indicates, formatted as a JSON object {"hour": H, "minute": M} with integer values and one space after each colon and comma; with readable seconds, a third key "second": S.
{"hour": 3, "minute": 28}
